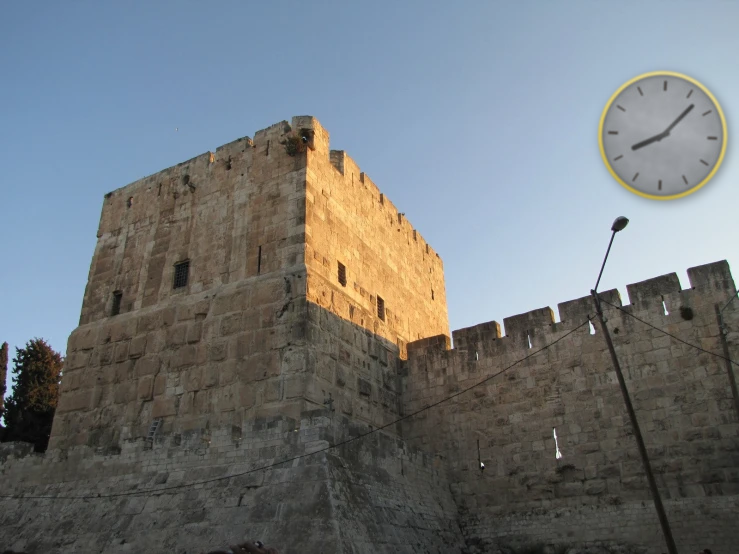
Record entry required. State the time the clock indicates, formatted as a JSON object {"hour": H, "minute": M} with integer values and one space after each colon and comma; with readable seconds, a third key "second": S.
{"hour": 8, "minute": 7}
